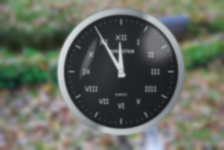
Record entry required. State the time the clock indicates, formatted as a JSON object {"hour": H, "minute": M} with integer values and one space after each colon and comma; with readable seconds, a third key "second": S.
{"hour": 11, "minute": 55}
